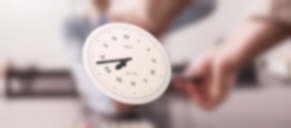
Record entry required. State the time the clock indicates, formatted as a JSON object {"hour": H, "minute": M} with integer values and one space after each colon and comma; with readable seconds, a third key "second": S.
{"hour": 7, "minute": 43}
